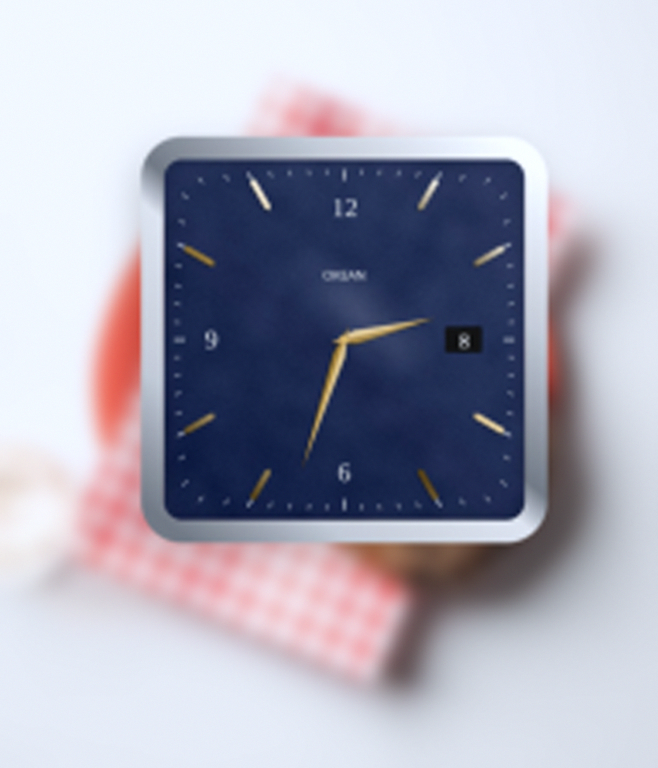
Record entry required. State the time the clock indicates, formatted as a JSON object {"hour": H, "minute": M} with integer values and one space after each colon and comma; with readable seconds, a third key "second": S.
{"hour": 2, "minute": 33}
